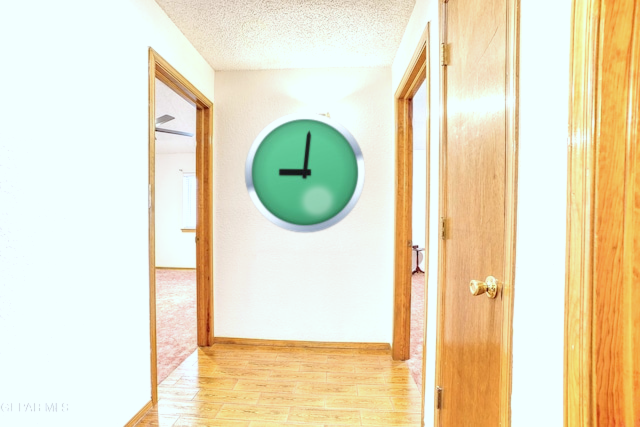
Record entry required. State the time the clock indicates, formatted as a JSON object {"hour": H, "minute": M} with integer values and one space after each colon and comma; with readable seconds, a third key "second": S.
{"hour": 9, "minute": 1}
